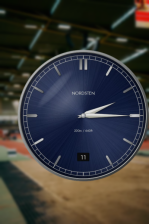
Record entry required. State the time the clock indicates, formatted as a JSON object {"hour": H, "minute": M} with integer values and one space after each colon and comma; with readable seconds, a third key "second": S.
{"hour": 2, "minute": 15}
